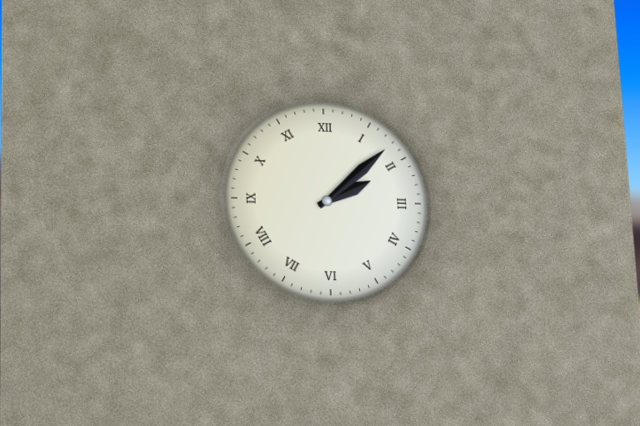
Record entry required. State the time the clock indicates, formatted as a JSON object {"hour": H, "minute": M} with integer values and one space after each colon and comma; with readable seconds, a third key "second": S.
{"hour": 2, "minute": 8}
